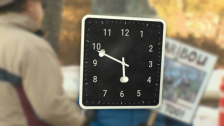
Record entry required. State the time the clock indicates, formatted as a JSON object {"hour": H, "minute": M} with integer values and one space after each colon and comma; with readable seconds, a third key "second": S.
{"hour": 5, "minute": 49}
